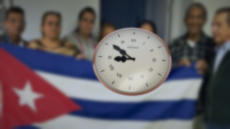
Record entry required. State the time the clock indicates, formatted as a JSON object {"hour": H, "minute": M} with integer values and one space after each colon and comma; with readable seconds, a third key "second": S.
{"hour": 8, "minute": 51}
